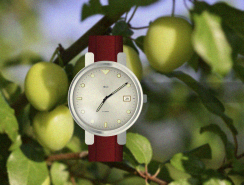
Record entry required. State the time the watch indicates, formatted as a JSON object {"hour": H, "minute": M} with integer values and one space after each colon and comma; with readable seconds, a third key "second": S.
{"hour": 7, "minute": 9}
